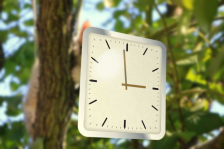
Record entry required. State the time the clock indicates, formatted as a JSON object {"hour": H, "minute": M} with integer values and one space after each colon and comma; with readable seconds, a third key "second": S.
{"hour": 2, "minute": 59}
